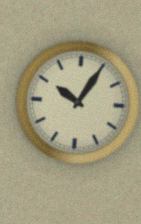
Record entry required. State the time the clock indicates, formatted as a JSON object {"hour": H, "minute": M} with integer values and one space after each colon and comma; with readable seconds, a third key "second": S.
{"hour": 10, "minute": 5}
